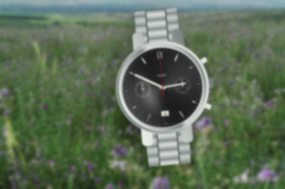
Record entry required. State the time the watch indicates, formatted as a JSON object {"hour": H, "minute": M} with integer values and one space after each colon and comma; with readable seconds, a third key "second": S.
{"hour": 2, "minute": 50}
